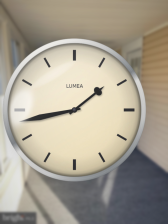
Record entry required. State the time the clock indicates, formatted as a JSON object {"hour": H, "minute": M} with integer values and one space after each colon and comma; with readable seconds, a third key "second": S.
{"hour": 1, "minute": 43}
